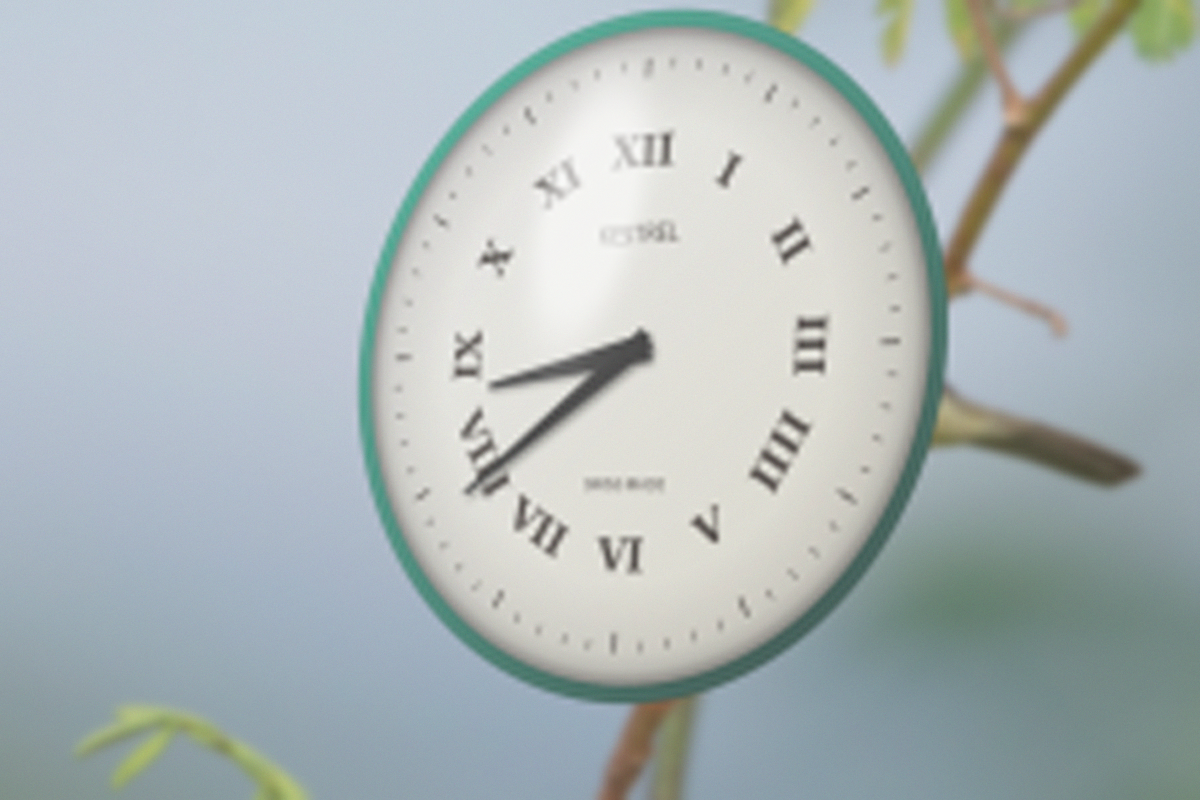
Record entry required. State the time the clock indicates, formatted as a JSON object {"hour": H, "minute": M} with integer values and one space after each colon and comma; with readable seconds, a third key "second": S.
{"hour": 8, "minute": 39}
